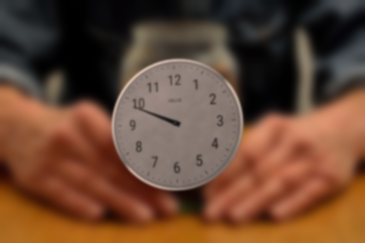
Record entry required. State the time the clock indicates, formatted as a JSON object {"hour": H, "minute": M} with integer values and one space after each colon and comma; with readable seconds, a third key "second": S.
{"hour": 9, "minute": 49}
